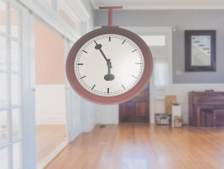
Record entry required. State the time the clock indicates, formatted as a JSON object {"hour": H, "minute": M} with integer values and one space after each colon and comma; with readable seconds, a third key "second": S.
{"hour": 5, "minute": 55}
